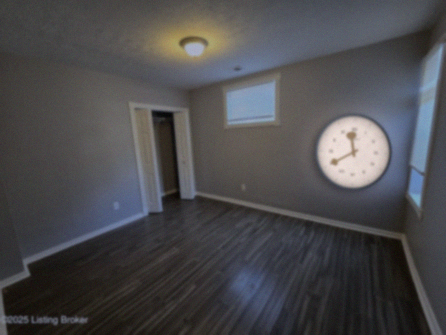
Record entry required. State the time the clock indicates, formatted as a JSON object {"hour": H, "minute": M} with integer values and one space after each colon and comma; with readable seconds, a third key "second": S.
{"hour": 11, "minute": 40}
